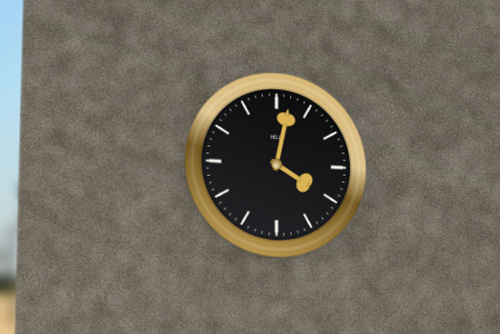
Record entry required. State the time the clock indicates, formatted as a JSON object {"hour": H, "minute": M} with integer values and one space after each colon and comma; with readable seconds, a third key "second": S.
{"hour": 4, "minute": 2}
